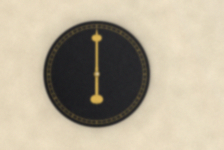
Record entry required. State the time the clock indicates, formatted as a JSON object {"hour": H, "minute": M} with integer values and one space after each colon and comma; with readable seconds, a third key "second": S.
{"hour": 6, "minute": 0}
